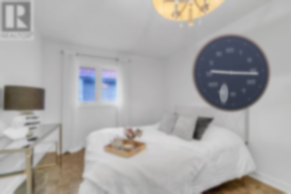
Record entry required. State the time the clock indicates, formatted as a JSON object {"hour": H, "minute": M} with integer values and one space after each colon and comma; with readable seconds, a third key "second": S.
{"hour": 9, "minute": 16}
